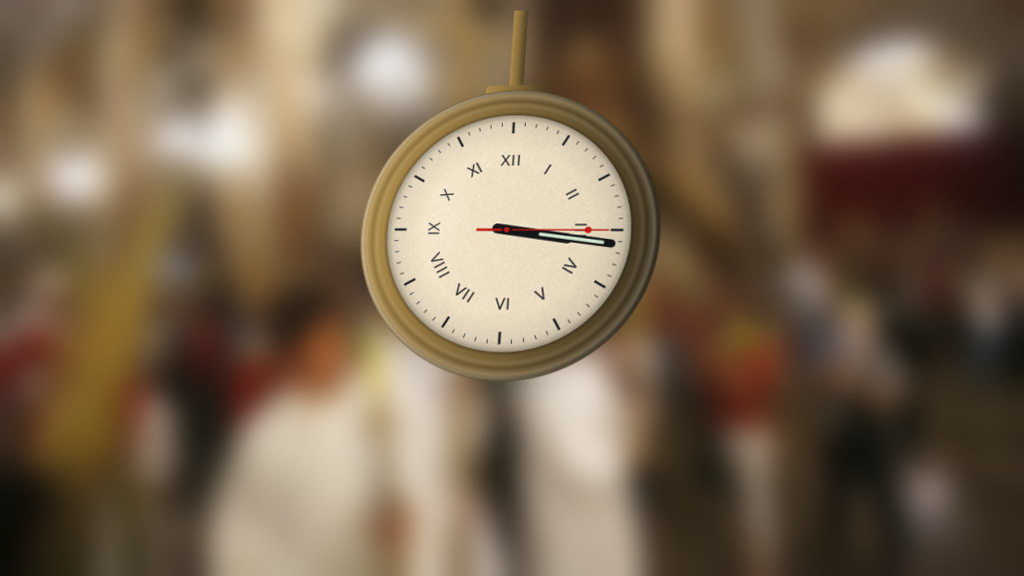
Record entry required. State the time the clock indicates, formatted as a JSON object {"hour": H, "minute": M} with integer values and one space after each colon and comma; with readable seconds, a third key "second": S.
{"hour": 3, "minute": 16, "second": 15}
